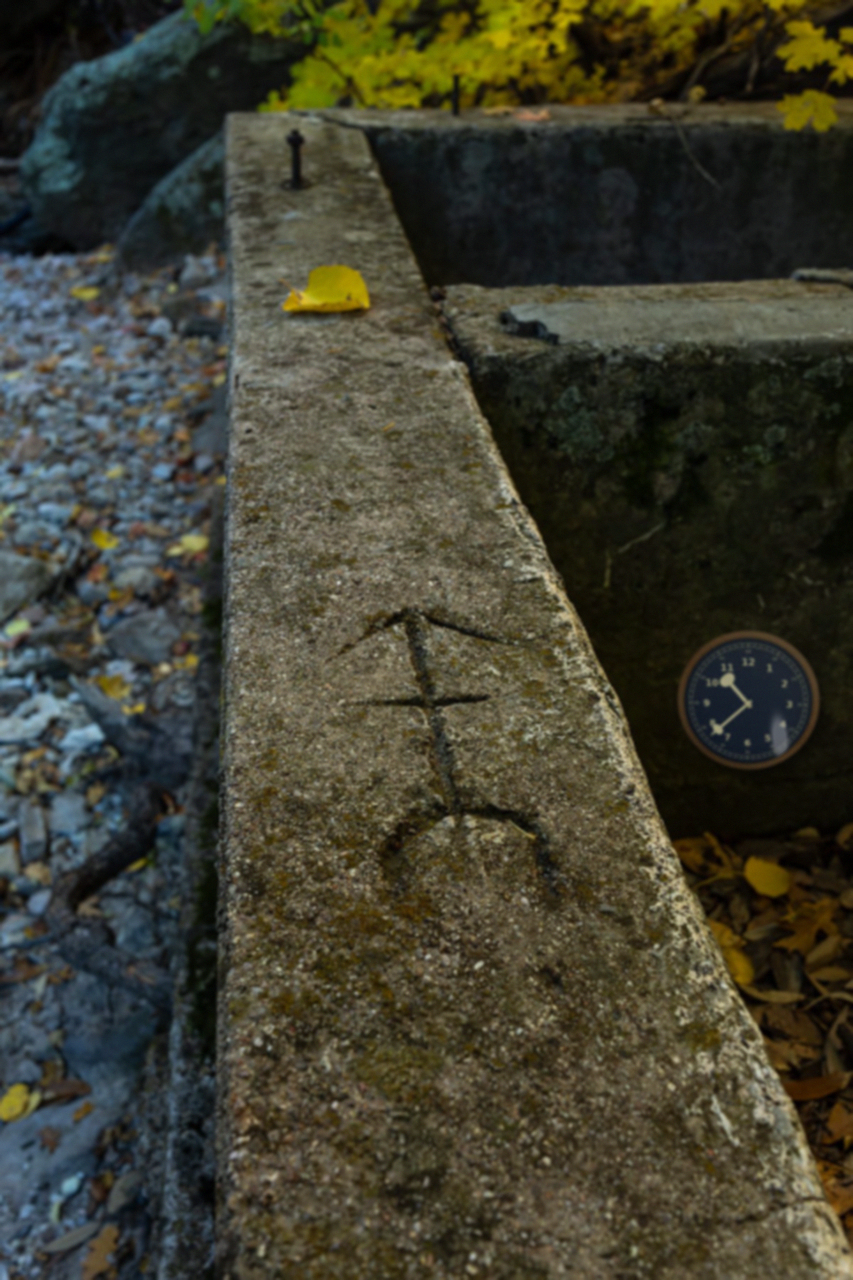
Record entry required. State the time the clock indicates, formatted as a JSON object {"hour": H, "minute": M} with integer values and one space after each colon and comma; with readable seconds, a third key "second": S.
{"hour": 10, "minute": 38}
